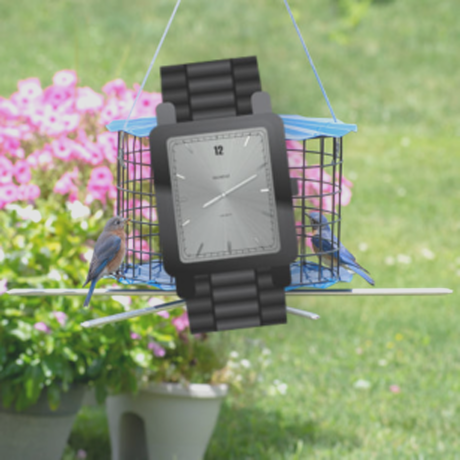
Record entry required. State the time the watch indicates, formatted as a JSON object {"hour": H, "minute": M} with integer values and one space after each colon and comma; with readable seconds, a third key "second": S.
{"hour": 8, "minute": 11}
